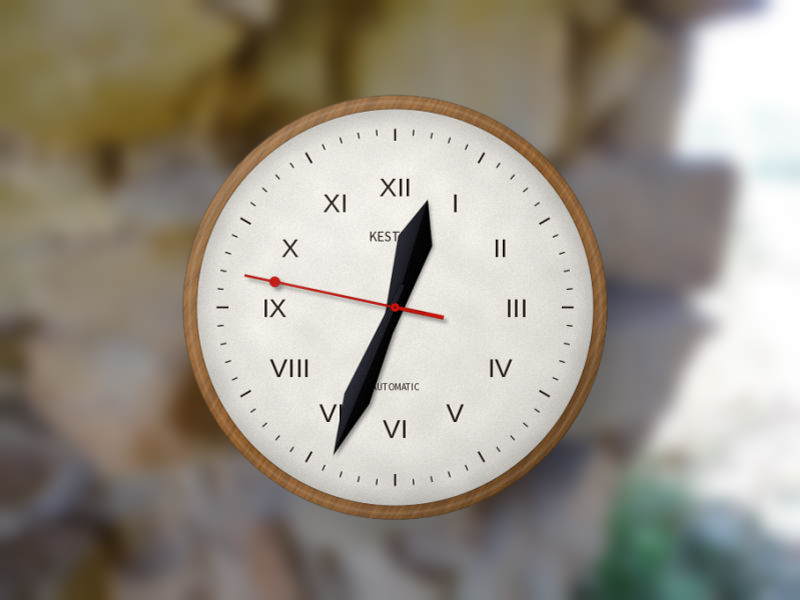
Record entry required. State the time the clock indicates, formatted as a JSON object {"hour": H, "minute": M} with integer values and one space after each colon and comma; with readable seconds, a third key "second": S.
{"hour": 12, "minute": 33, "second": 47}
